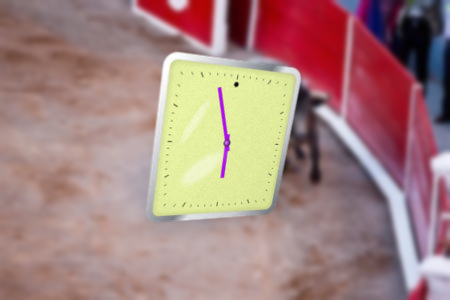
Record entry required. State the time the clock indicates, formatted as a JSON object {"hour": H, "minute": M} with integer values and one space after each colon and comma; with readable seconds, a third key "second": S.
{"hour": 5, "minute": 57}
